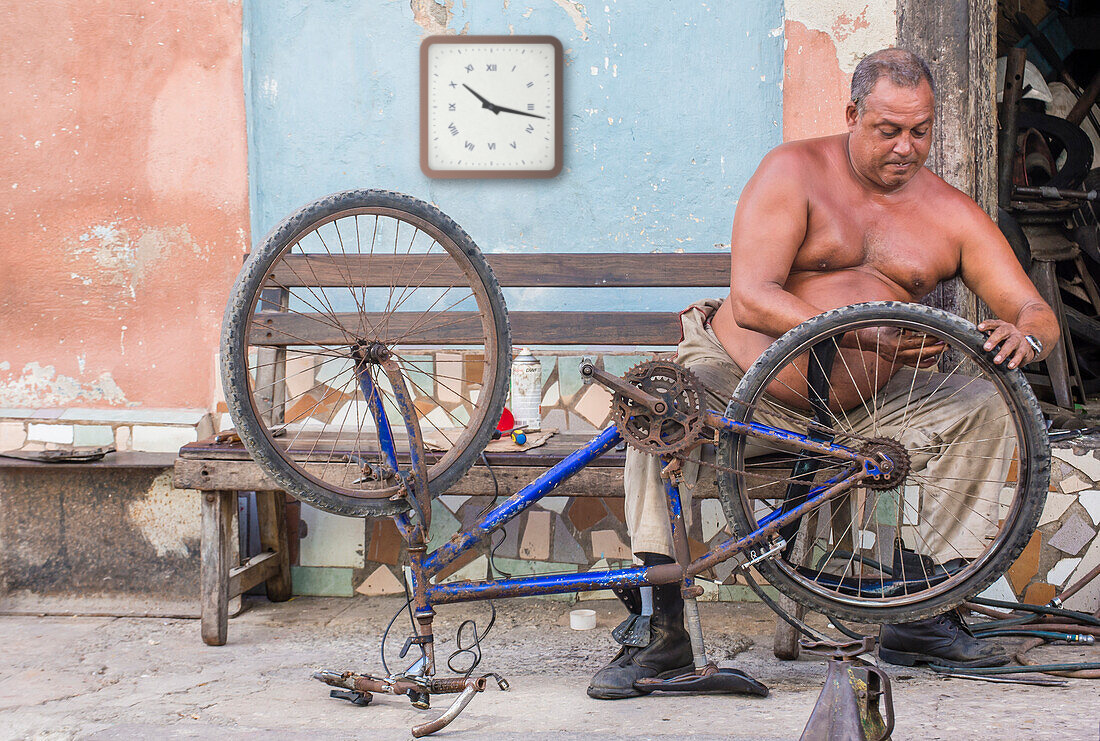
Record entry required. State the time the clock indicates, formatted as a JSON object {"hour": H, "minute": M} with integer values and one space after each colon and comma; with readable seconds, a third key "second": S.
{"hour": 10, "minute": 17}
